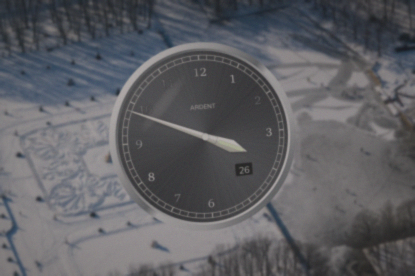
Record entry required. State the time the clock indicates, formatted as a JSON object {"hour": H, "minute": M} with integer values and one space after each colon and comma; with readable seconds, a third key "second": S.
{"hour": 3, "minute": 49}
